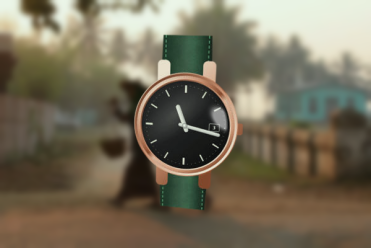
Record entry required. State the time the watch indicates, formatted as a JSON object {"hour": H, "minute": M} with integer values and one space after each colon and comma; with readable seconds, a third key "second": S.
{"hour": 11, "minute": 17}
